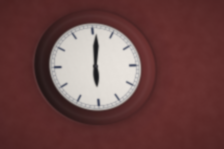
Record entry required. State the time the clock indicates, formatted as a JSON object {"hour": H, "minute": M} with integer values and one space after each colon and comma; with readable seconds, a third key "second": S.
{"hour": 6, "minute": 1}
